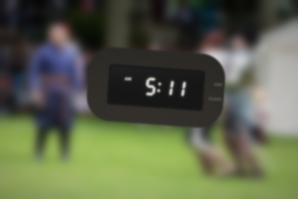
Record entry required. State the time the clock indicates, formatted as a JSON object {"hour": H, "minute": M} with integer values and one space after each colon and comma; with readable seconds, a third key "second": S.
{"hour": 5, "minute": 11}
